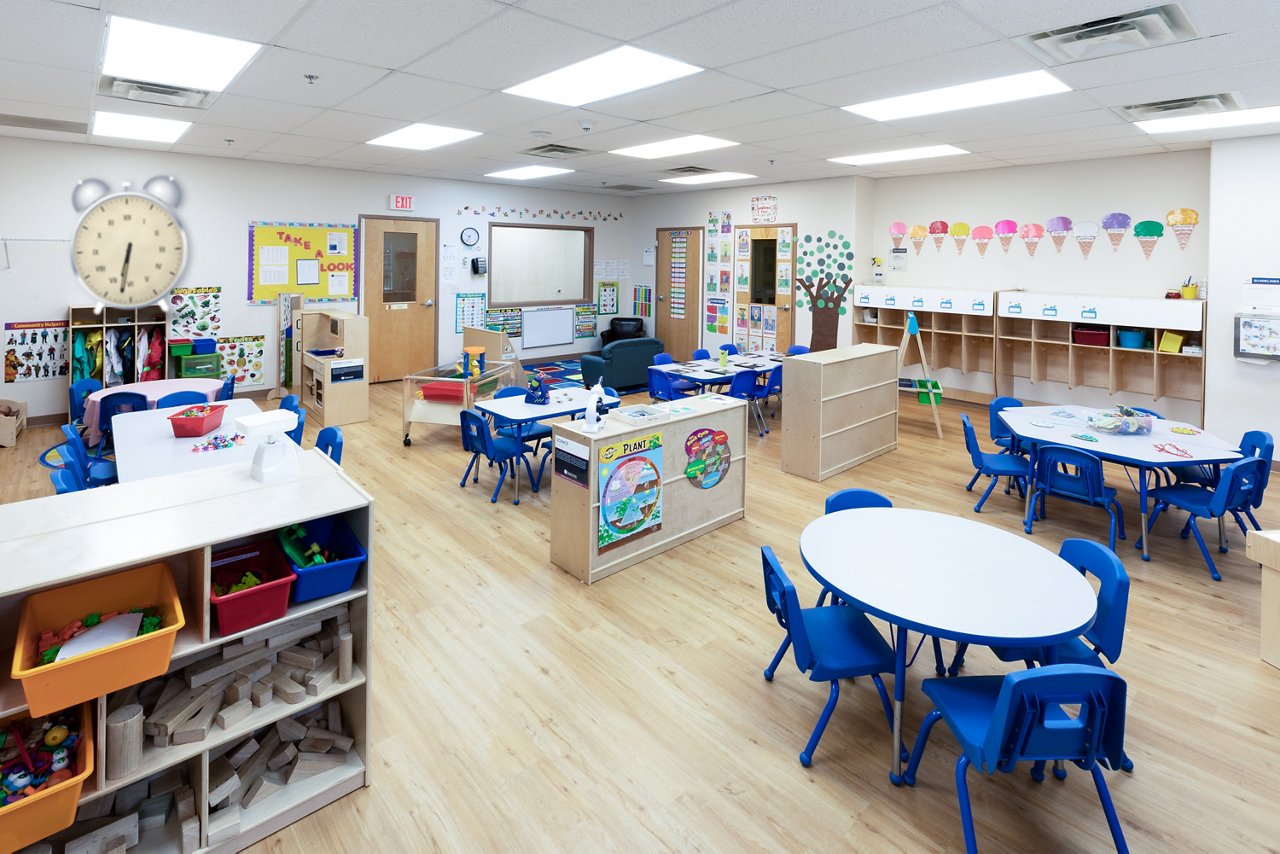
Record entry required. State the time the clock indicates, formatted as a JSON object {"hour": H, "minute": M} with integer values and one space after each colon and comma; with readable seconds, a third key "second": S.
{"hour": 6, "minute": 32}
